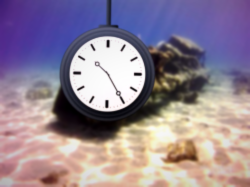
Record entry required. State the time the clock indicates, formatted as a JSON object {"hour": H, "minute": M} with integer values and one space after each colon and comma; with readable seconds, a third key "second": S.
{"hour": 10, "minute": 25}
